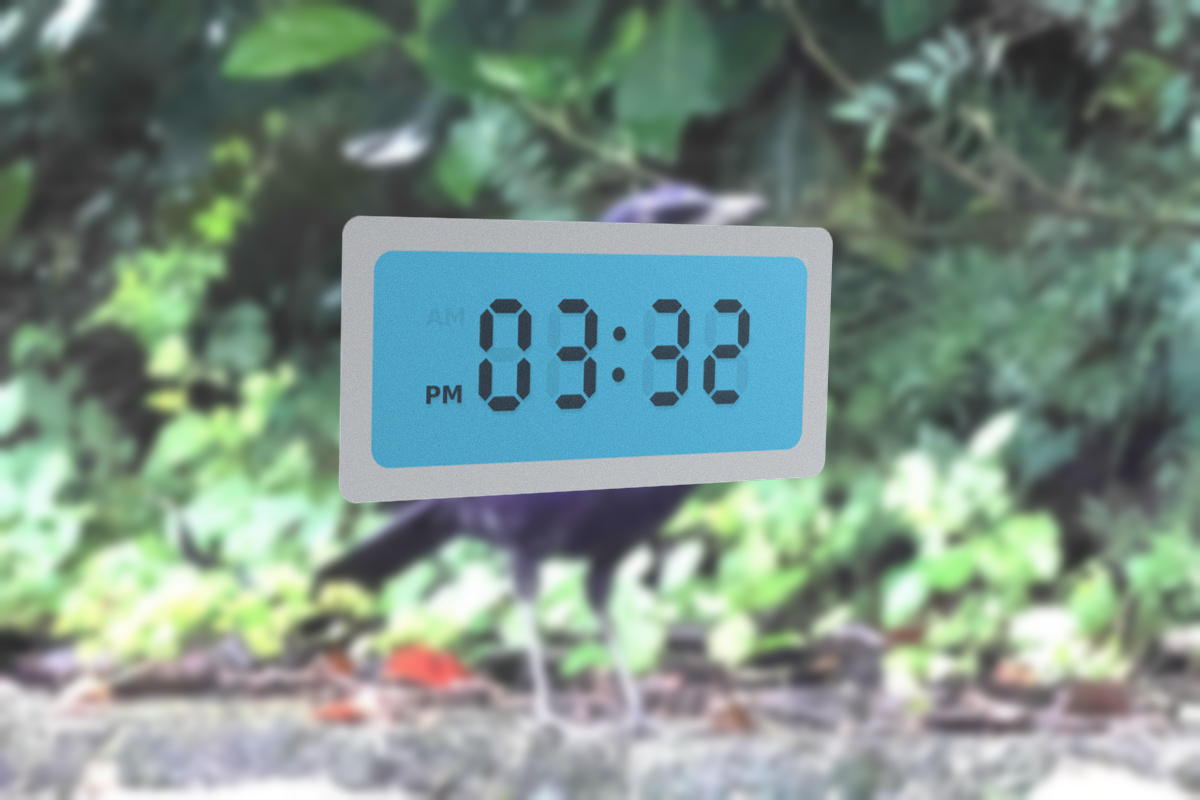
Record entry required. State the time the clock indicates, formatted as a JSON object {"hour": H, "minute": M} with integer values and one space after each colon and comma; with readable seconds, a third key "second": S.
{"hour": 3, "minute": 32}
